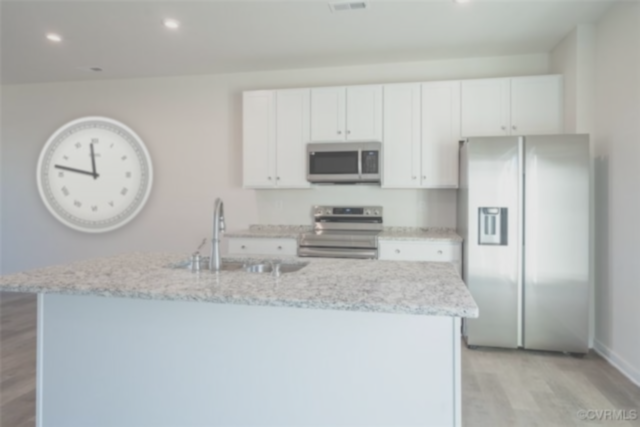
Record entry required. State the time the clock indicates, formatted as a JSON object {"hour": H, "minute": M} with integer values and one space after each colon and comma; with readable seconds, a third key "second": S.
{"hour": 11, "minute": 47}
